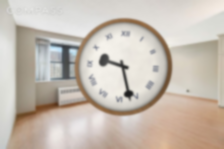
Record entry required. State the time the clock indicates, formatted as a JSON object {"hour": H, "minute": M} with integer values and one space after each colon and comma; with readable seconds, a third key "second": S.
{"hour": 9, "minute": 27}
